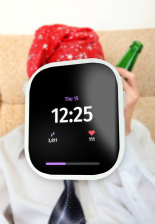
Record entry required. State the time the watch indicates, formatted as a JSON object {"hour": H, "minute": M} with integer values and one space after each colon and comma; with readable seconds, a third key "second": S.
{"hour": 12, "minute": 25}
